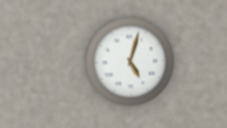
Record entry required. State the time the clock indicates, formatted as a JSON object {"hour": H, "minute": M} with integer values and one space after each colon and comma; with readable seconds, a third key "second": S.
{"hour": 5, "minute": 3}
